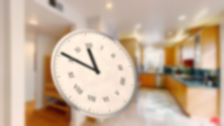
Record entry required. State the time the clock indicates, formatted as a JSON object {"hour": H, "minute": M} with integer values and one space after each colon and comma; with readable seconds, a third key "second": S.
{"hour": 11, "minute": 51}
